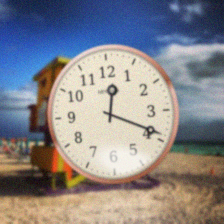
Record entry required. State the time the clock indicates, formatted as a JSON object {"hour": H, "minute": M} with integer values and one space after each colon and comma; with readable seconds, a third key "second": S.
{"hour": 12, "minute": 19}
